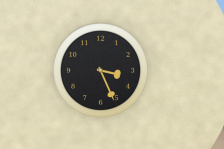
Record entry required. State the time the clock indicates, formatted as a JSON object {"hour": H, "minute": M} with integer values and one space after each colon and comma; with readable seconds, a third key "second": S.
{"hour": 3, "minute": 26}
